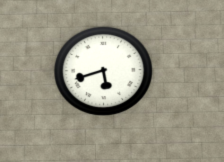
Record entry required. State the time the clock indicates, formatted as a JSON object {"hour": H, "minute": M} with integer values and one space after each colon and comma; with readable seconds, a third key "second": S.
{"hour": 5, "minute": 42}
